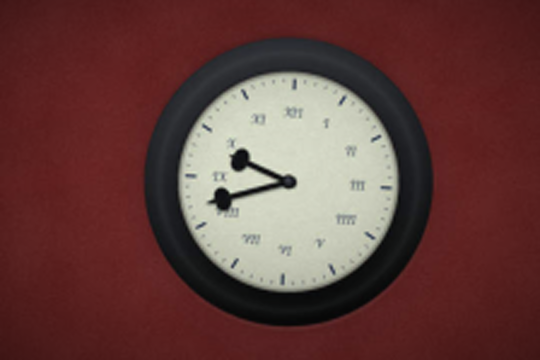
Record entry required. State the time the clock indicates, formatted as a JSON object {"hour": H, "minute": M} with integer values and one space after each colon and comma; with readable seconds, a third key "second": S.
{"hour": 9, "minute": 42}
